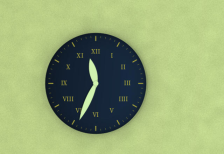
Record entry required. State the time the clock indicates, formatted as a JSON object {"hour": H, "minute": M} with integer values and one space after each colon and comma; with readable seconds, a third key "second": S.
{"hour": 11, "minute": 34}
